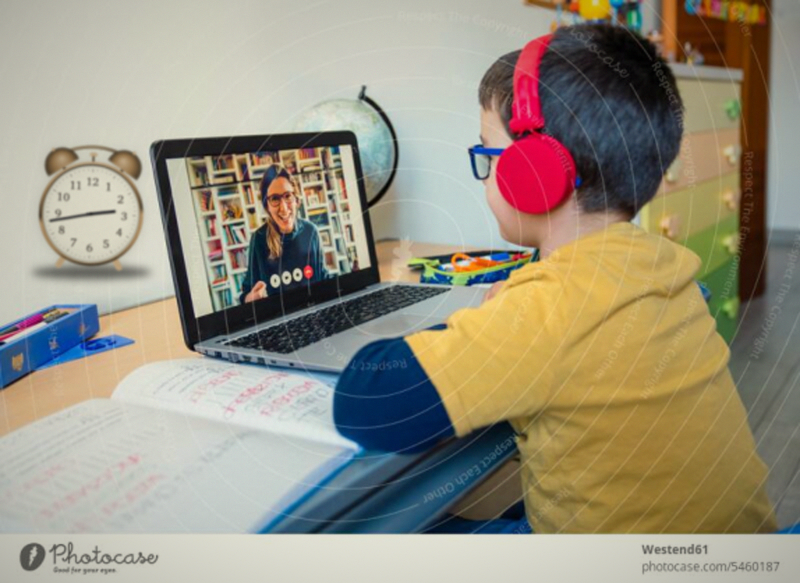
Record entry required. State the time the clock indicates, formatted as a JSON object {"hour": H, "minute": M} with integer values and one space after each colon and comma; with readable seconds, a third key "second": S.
{"hour": 2, "minute": 43}
